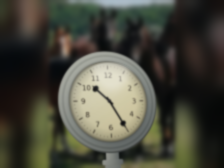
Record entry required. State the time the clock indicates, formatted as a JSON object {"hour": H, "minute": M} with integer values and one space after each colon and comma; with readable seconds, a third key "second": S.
{"hour": 10, "minute": 25}
